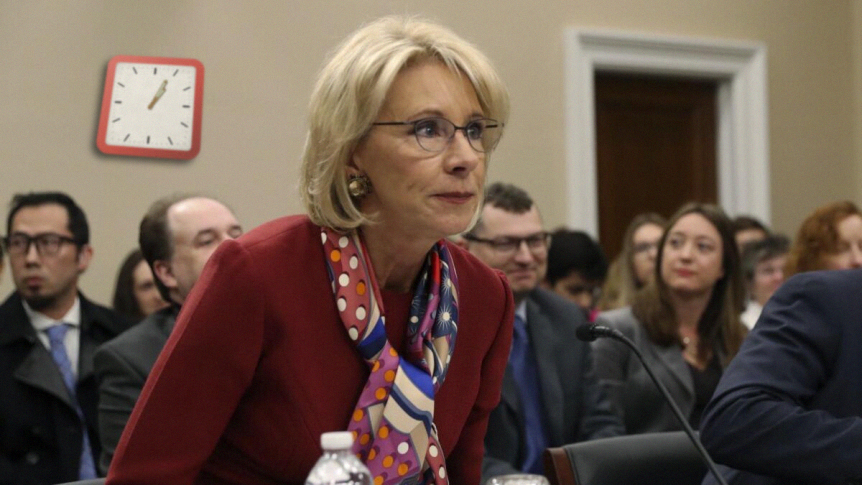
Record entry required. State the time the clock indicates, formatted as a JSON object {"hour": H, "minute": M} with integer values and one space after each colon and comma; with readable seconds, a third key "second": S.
{"hour": 1, "minute": 4}
